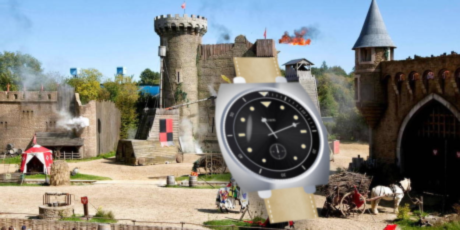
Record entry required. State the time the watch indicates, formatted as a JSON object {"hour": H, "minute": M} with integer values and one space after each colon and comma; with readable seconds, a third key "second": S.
{"hour": 11, "minute": 12}
